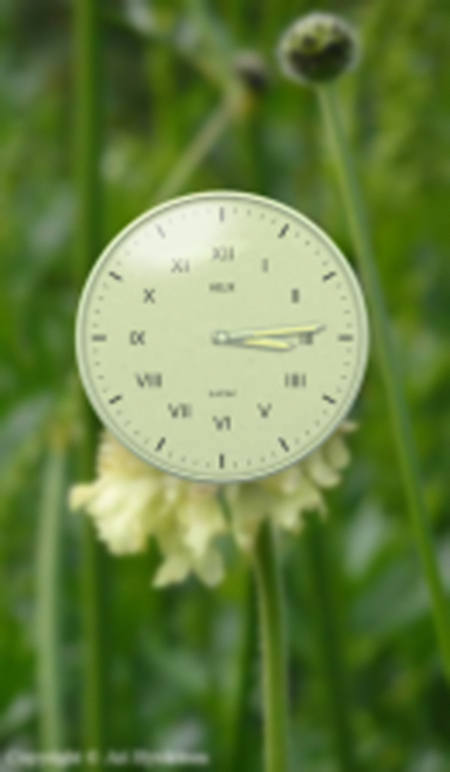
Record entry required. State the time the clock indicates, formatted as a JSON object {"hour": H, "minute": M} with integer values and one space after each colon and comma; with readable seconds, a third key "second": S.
{"hour": 3, "minute": 14}
